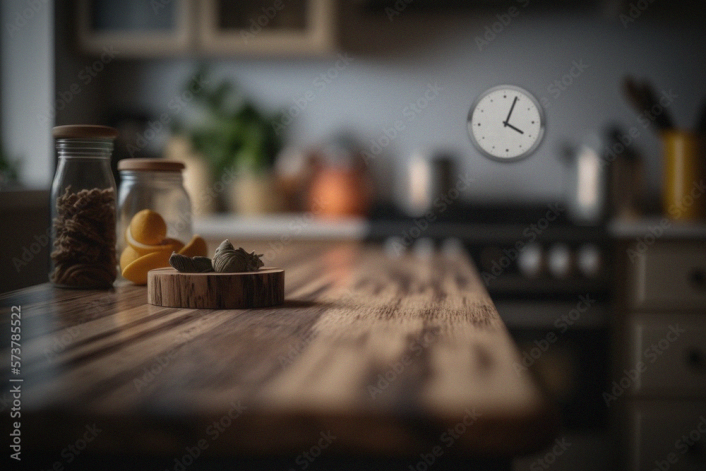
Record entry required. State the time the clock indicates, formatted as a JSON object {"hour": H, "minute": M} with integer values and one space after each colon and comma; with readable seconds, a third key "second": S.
{"hour": 4, "minute": 4}
